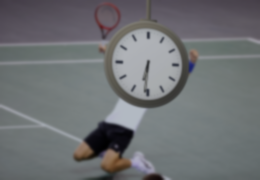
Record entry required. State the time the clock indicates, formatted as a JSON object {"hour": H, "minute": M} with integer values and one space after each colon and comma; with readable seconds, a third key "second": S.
{"hour": 6, "minute": 31}
